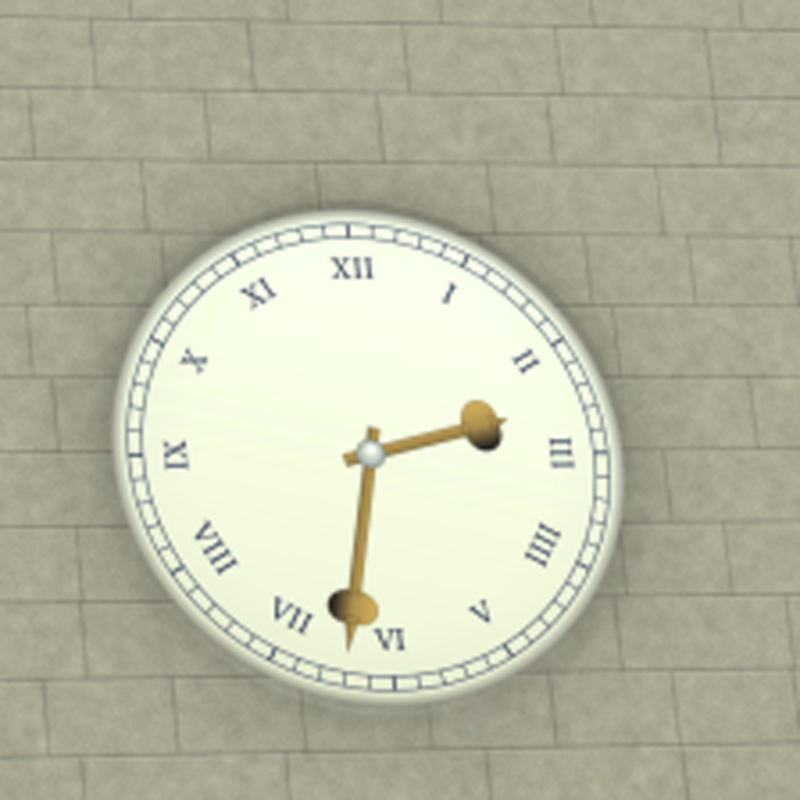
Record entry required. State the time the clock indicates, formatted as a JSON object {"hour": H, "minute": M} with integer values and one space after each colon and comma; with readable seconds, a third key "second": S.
{"hour": 2, "minute": 32}
